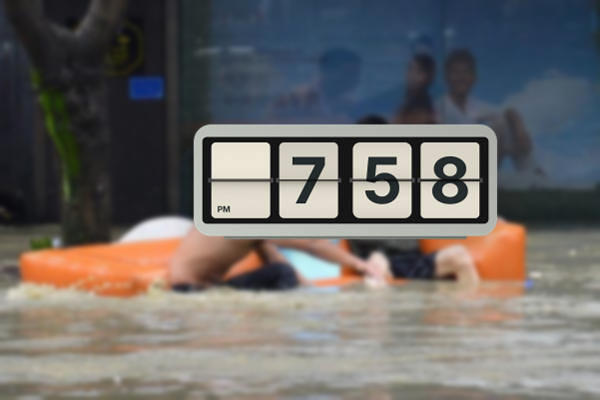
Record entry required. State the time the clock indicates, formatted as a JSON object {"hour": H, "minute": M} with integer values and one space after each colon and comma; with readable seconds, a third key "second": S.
{"hour": 7, "minute": 58}
